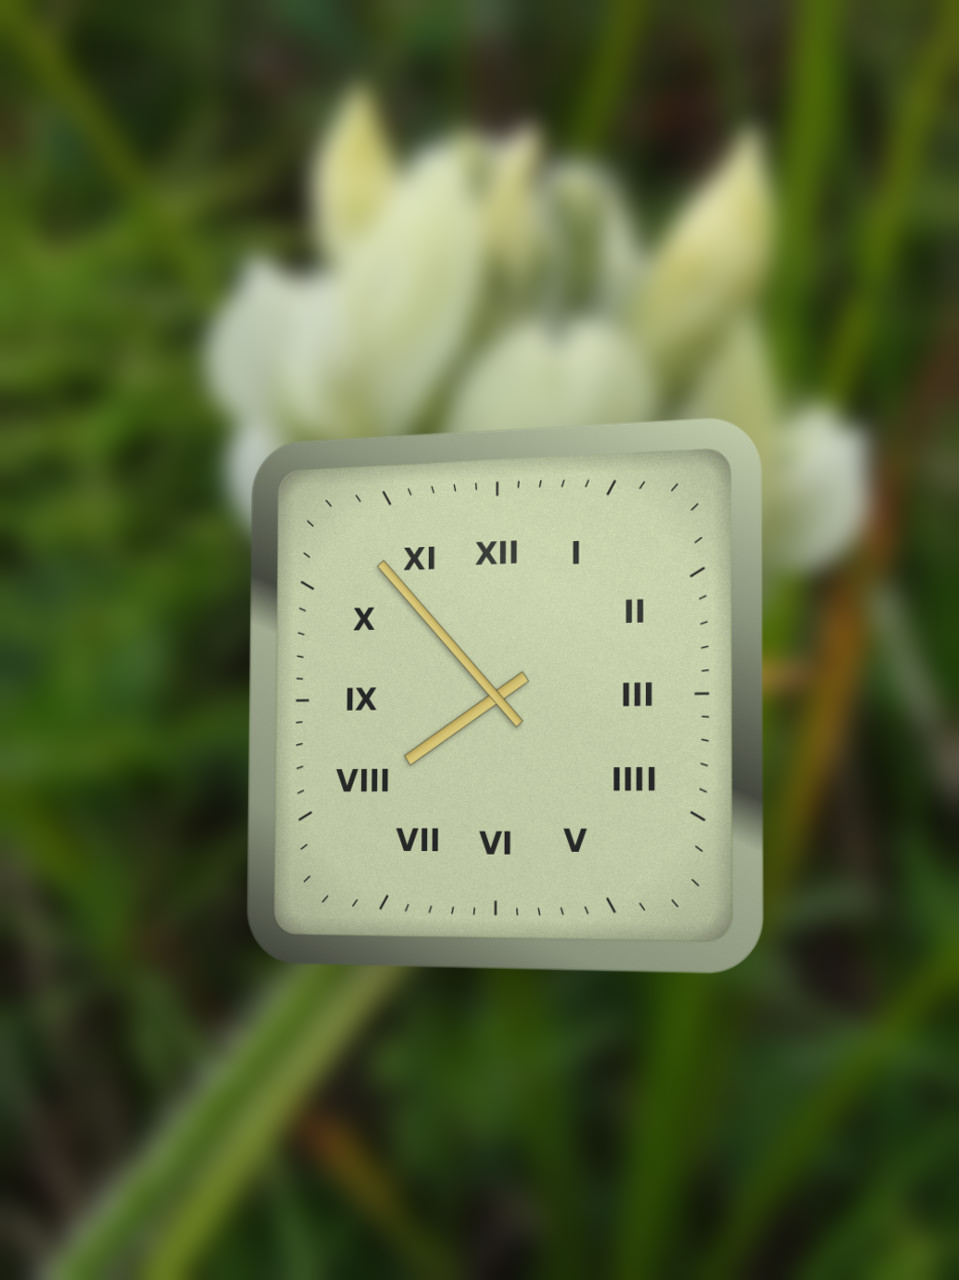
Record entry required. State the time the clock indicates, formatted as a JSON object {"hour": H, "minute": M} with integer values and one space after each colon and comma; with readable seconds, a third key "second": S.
{"hour": 7, "minute": 53}
